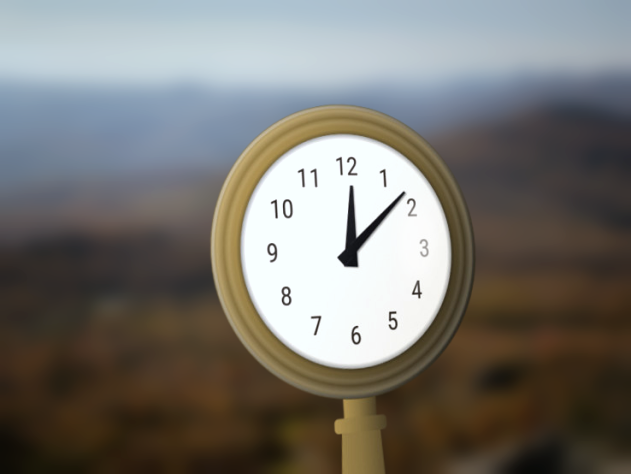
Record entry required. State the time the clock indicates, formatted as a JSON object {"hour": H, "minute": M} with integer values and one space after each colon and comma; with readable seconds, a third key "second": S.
{"hour": 12, "minute": 8}
